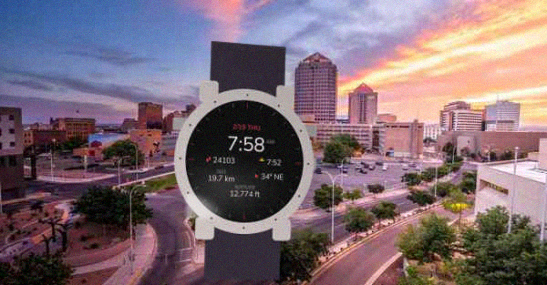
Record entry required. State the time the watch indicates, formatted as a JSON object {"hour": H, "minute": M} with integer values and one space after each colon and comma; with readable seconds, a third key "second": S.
{"hour": 7, "minute": 58}
